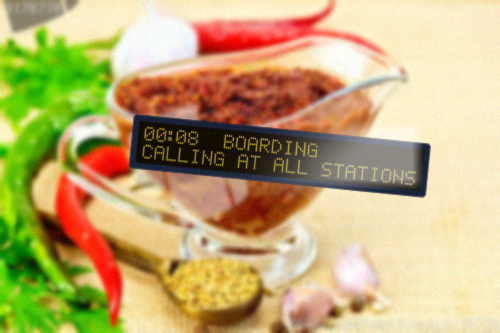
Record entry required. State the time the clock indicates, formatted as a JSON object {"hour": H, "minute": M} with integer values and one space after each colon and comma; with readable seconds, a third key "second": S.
{"hour": 0, "minute": 8}
